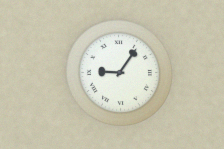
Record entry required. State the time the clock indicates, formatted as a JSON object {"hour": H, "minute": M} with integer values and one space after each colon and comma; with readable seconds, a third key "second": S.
{"hour": 9, "minute": 6}
